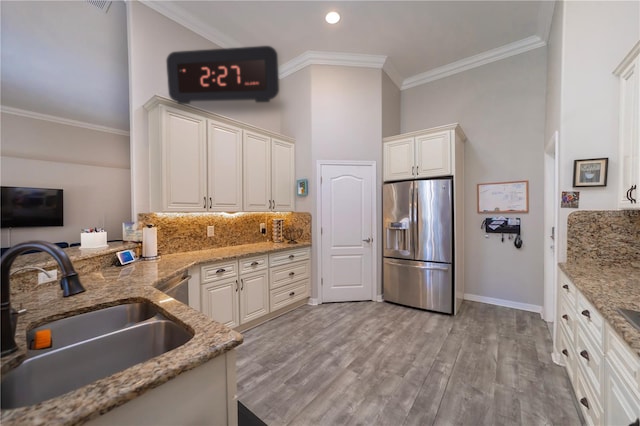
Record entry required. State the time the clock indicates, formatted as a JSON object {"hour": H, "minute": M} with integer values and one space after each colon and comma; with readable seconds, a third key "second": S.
{"hour": 2, "minute": 27}
